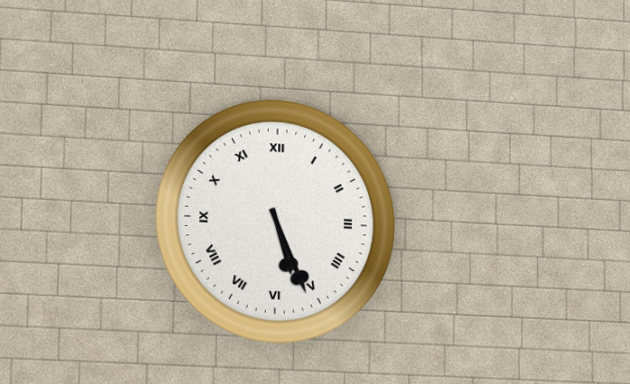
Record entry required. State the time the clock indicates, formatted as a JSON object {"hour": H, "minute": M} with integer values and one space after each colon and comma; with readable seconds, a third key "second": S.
{"hour": 5, "minute": 26}
